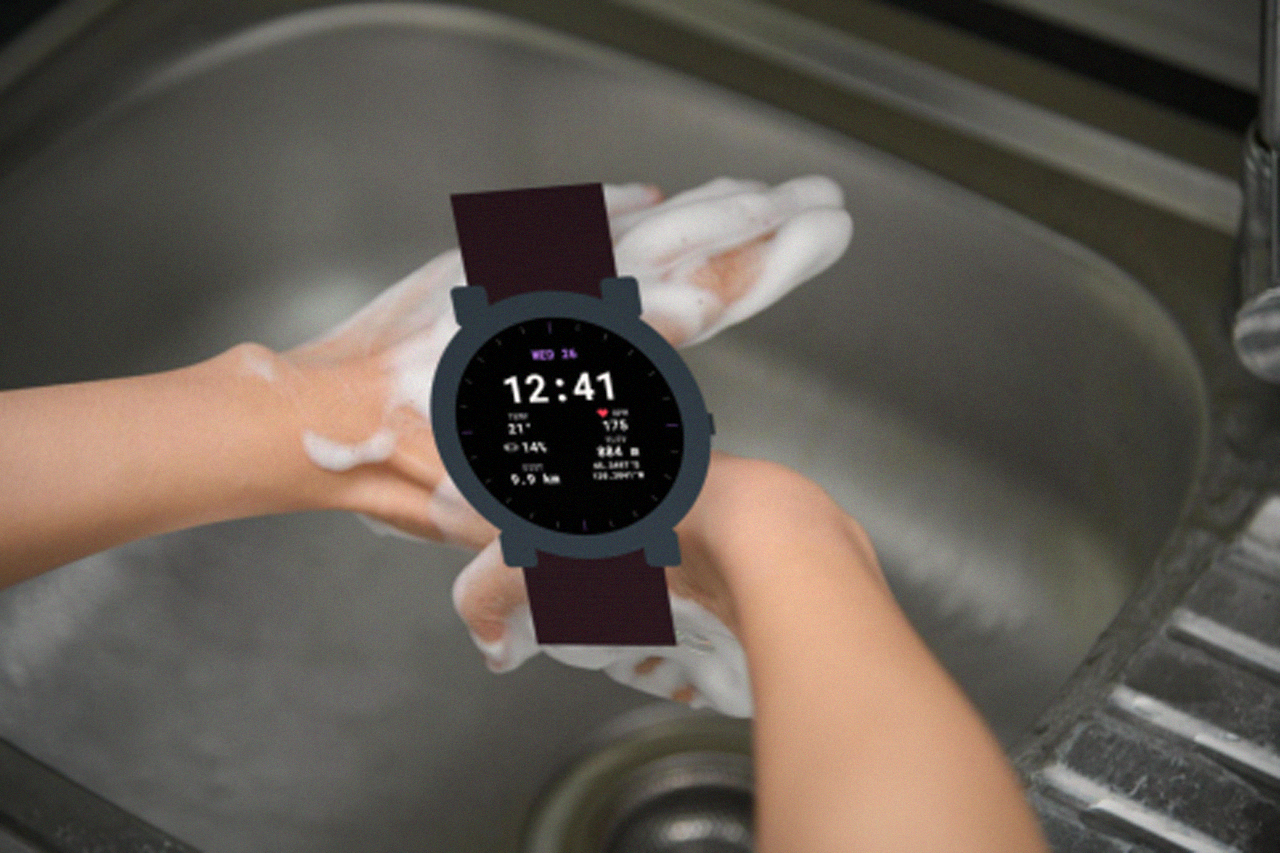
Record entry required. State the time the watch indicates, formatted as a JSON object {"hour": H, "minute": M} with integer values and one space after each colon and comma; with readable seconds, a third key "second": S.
{"hour": 12, "minute": 41}
